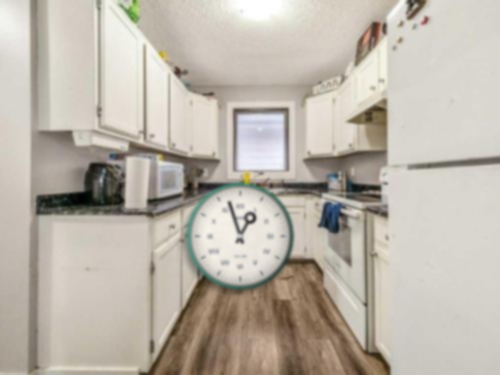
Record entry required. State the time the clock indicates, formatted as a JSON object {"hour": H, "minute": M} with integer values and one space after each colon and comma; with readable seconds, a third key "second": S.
{"hour": 12, "minute": 57}
